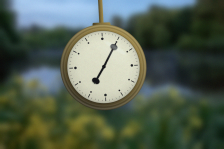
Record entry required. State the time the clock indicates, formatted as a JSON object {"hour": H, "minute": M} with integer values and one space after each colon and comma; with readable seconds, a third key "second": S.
{"hour": 7, "minute": 5}
